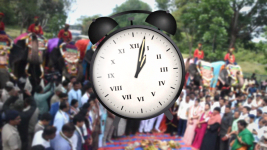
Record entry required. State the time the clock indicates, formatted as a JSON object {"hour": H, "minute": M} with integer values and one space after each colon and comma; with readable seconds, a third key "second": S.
{"hour": 1, "minute": 3}
